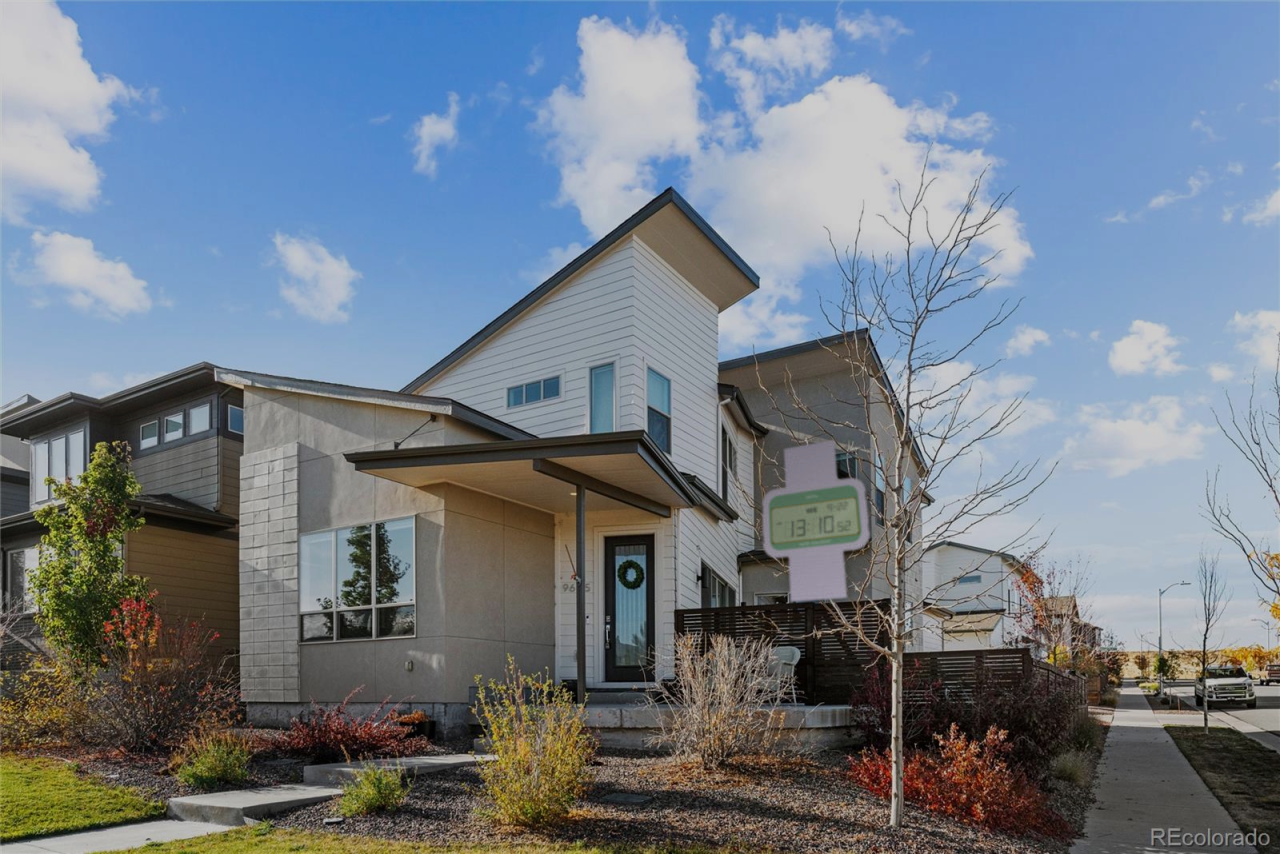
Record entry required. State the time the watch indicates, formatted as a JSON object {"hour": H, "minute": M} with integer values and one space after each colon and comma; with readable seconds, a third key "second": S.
{"hour": 13, "minute": 10}
